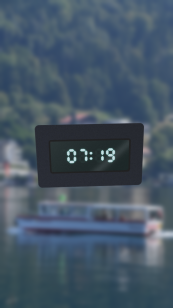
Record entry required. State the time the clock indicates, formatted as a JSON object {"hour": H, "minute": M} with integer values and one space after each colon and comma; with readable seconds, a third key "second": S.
{"hour": 7, "minute": 19}
